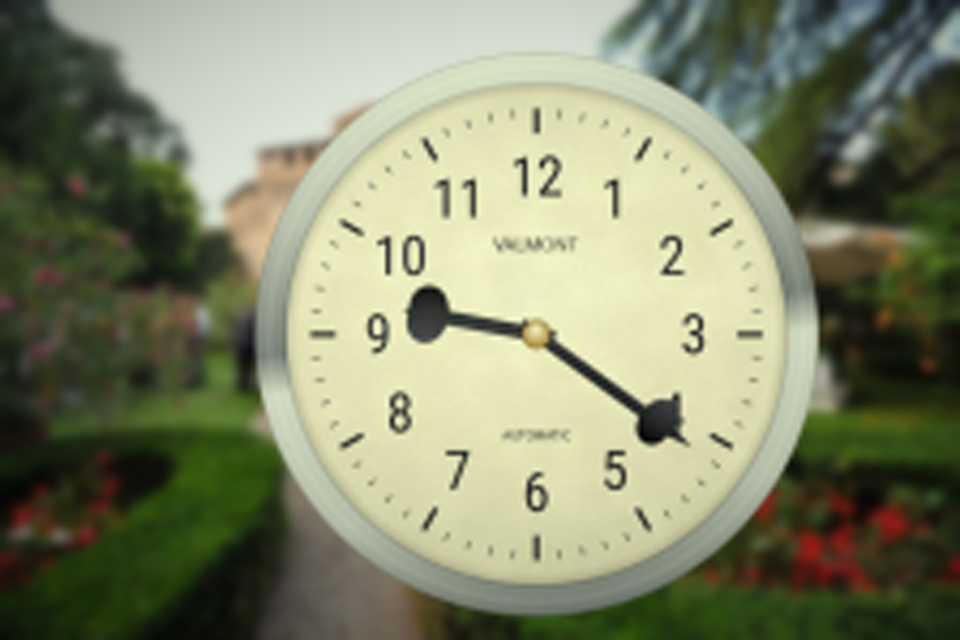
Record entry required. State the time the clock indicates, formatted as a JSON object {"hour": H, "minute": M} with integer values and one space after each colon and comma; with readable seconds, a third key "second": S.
{"hour": 9, "minute": 21}
